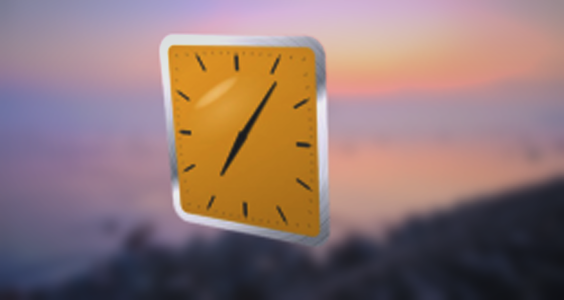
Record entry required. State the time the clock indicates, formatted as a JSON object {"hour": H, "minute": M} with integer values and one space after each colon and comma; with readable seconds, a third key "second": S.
{"hour": 7, "minute": 6}
